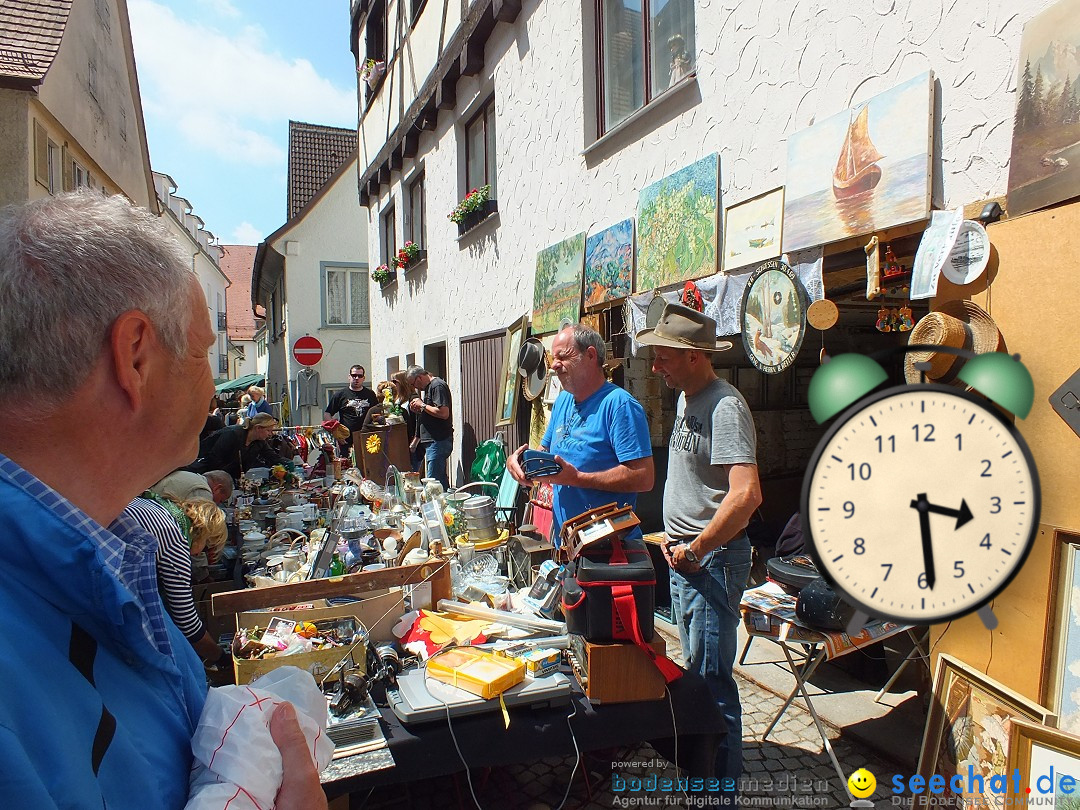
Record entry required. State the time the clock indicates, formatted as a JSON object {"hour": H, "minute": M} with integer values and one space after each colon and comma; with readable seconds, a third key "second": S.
{"hour": 3, "minute": 29}
